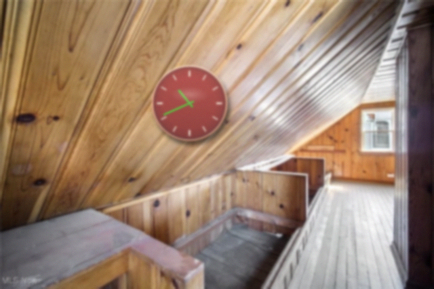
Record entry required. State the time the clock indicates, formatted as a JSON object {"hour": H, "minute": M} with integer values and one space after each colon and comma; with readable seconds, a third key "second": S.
{"hour": 10, "minute": 41}
